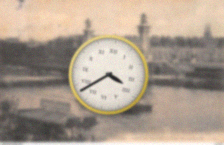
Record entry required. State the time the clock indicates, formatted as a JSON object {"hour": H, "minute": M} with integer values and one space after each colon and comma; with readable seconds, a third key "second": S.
{"hour": 3, "minute": 38}
